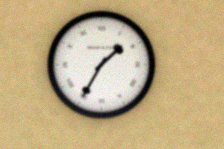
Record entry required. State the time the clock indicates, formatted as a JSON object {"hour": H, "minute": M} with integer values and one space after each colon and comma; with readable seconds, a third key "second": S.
{"hour": 1, "minute": 35}
